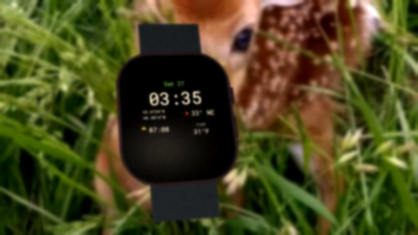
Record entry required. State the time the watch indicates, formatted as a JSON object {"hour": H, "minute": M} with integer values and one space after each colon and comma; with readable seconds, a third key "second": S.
{"hour": 3, "minute": 35}
